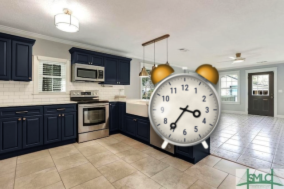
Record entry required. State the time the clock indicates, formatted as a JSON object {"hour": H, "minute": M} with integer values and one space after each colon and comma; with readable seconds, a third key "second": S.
{"hour": 3, "minute": 36}
